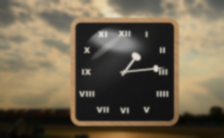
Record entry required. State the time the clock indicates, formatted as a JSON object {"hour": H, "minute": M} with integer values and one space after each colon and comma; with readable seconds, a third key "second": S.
{"hour": 1, "minute": 14}
